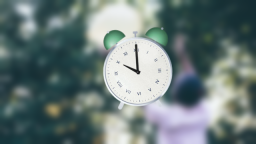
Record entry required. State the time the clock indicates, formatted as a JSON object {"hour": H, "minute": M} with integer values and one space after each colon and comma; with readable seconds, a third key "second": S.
{"hour": 10, "minute": 0}
